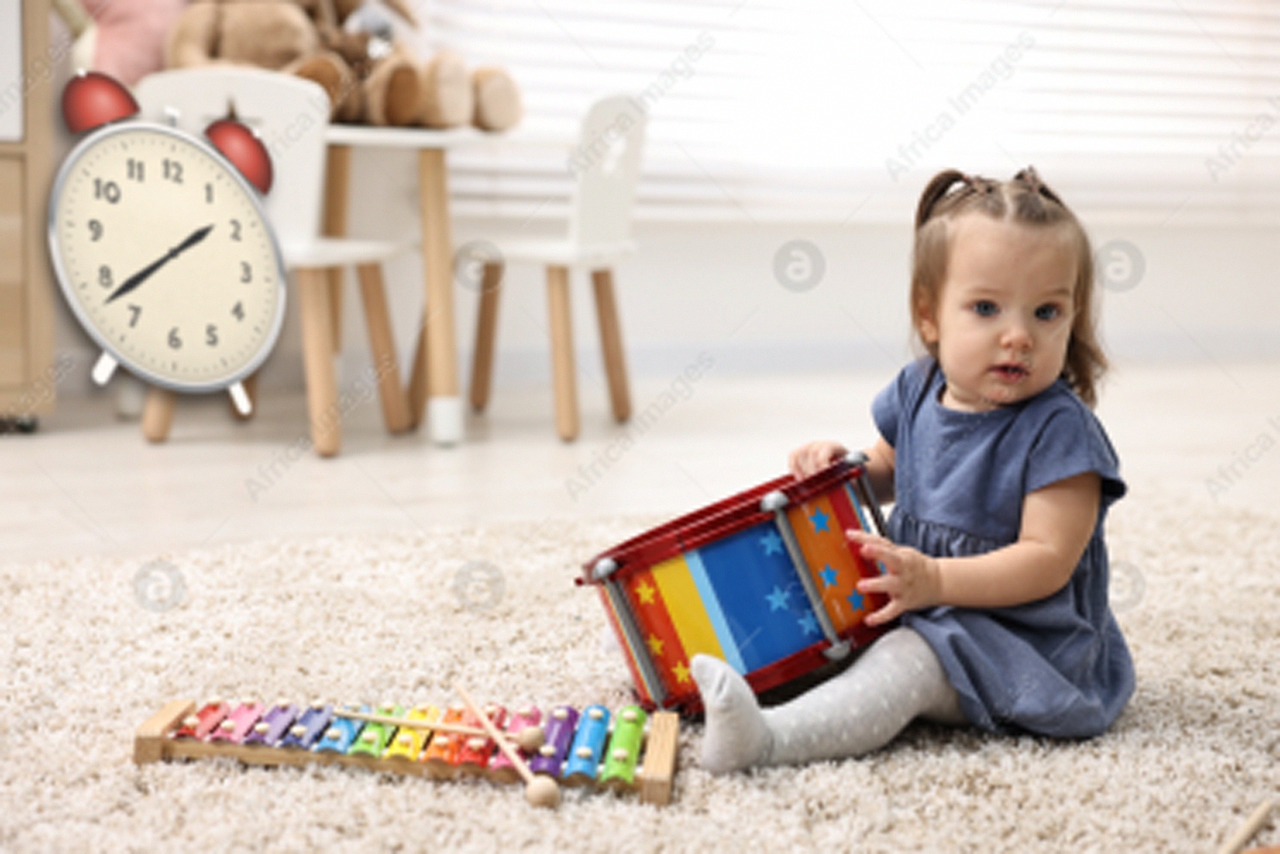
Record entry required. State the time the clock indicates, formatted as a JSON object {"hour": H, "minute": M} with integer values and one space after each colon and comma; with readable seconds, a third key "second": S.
{"hour": 1, "minute": 38}
